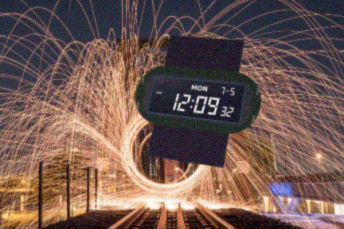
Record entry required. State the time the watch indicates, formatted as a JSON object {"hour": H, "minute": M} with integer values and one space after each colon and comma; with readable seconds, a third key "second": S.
{"hour": 12, "minute": 9}
